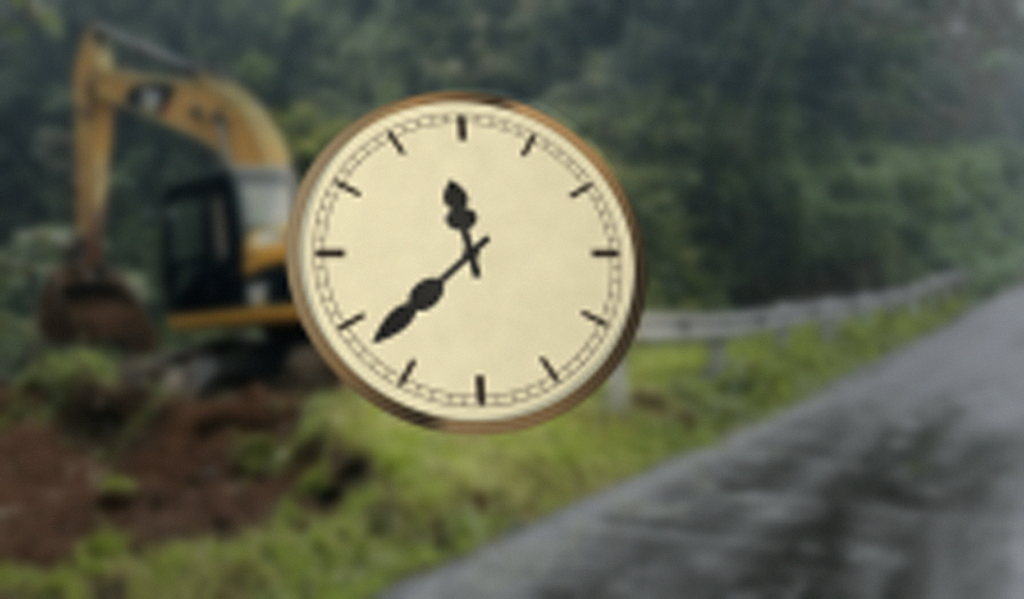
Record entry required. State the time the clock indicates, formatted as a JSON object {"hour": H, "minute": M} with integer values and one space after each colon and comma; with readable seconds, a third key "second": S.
{"hour": 11, "minute": 38}
